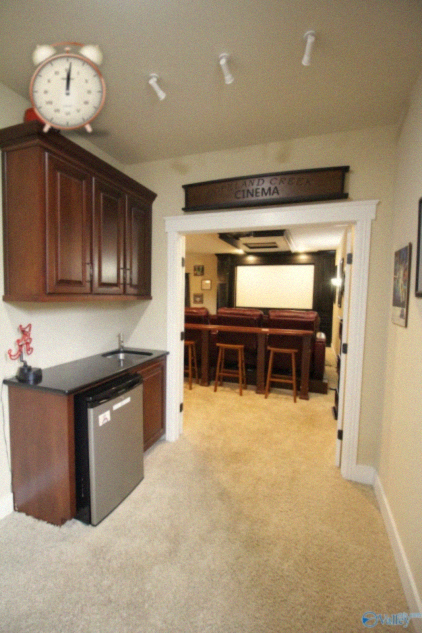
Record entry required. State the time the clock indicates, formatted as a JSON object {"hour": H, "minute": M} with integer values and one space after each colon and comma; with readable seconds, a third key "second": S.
{"hour": 12, "minute": 1}
